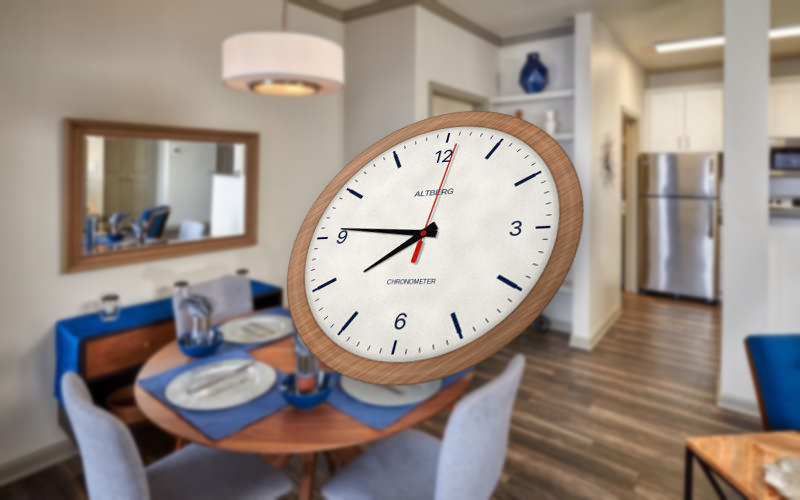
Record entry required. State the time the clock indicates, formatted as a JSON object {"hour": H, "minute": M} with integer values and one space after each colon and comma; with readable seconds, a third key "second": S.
{"hour": 7, "minute": 46, "second": 1}
